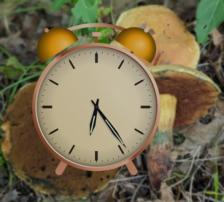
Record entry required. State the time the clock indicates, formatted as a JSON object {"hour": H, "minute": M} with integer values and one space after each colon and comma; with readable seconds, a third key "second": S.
{"hour": 6, "minute": 24}
